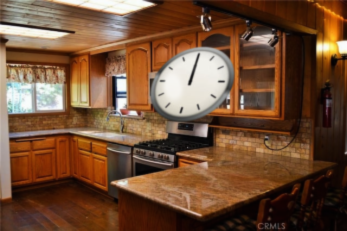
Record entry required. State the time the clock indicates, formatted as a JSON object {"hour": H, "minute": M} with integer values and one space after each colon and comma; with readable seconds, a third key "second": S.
{"hour": 12, "minute": 0}
